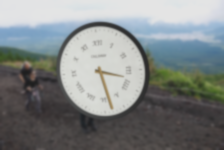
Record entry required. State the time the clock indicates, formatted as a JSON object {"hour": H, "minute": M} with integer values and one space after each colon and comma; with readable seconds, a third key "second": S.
{"hour": 3, "minute": 28}
